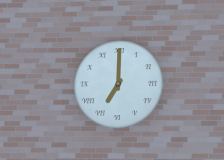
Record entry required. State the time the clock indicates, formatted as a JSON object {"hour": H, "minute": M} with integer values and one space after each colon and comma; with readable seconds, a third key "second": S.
{"hour": 7, "minute": 0}
